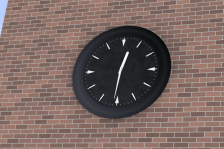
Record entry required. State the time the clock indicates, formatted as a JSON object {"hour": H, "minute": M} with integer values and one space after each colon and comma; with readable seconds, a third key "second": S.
{"hour": 12, "minute": 31}
